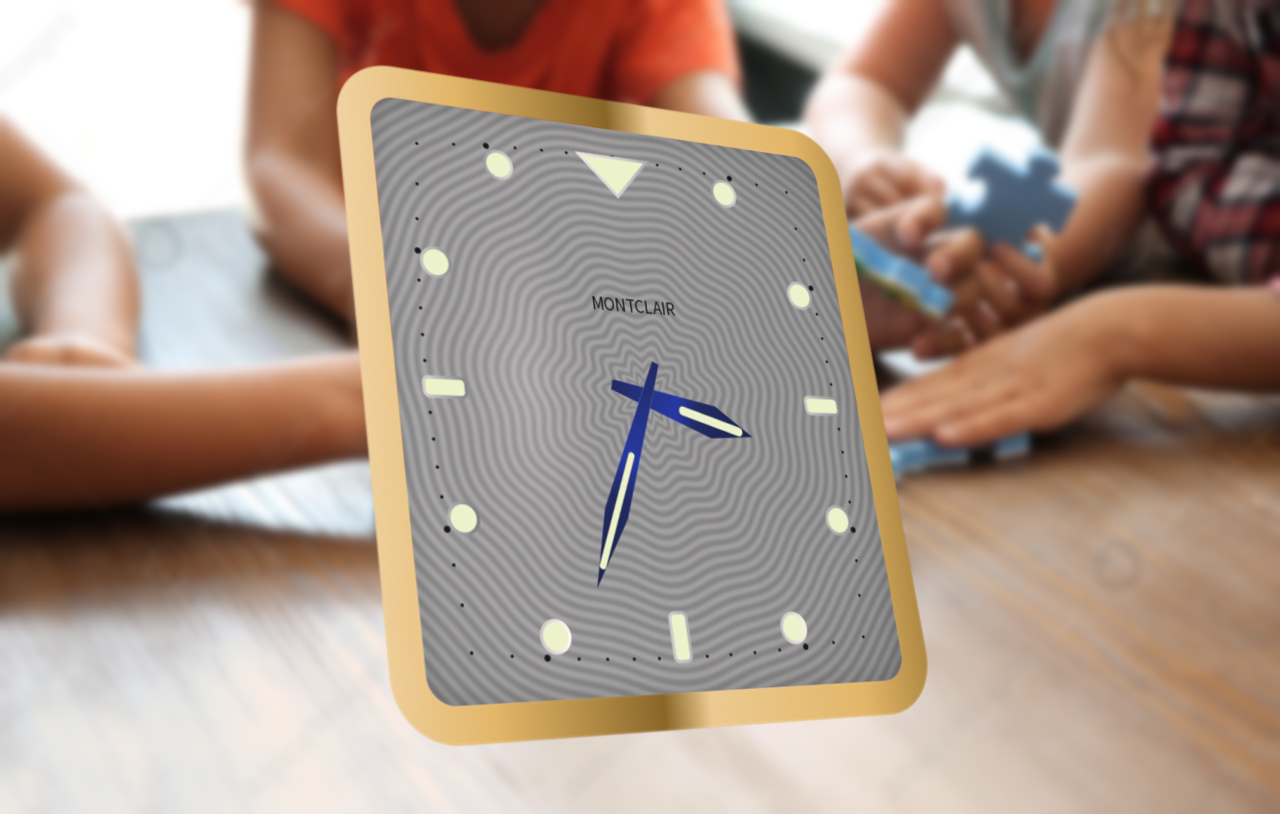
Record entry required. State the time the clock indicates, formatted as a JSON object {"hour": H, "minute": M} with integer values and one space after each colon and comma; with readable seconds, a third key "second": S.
{"hour": 3, "minute": 34}
